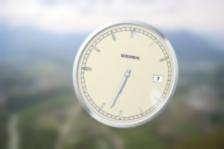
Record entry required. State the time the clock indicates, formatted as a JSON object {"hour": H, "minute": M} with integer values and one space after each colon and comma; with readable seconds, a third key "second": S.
{"hour": 6, "minute": 33}
